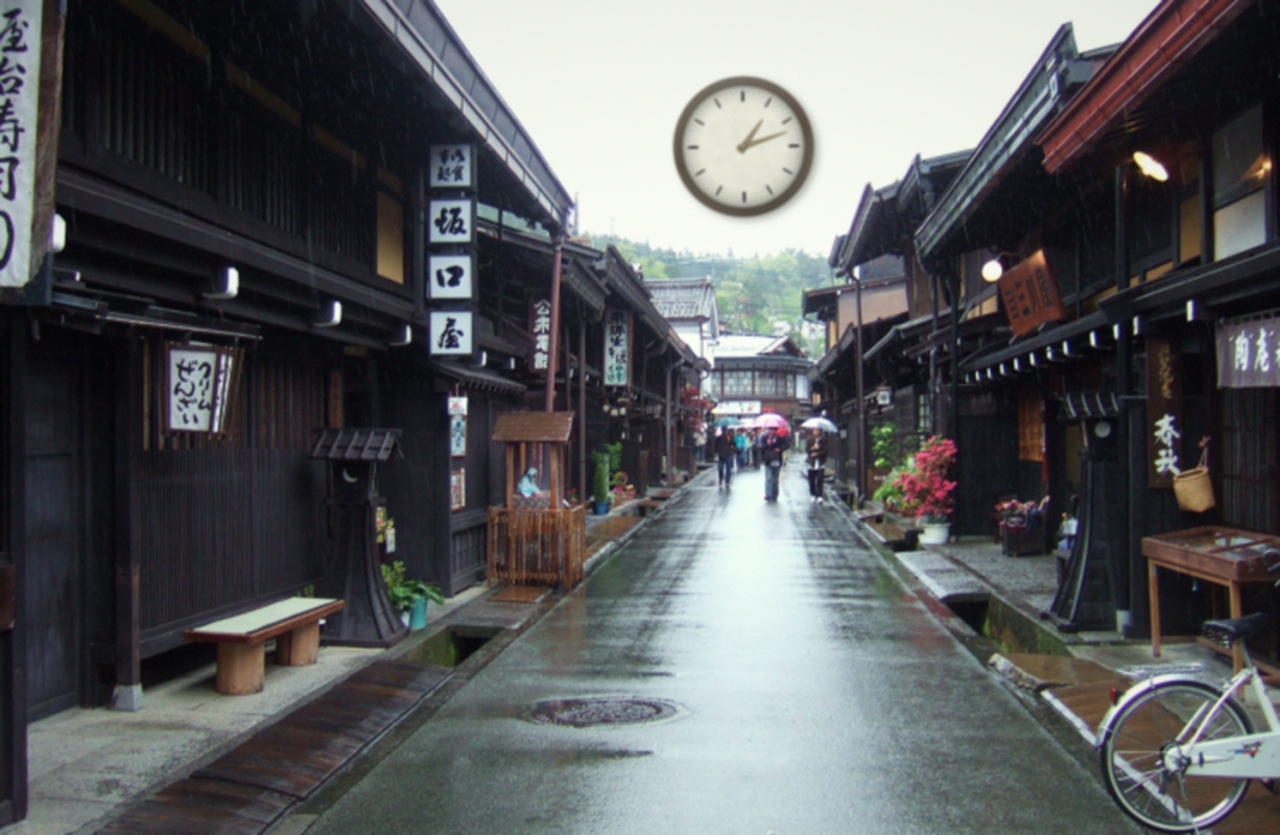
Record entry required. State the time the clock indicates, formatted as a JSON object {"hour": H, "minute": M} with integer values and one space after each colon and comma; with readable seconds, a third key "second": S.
{"hour": 1, "minute": 12}
